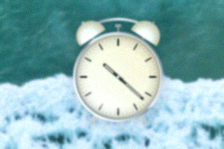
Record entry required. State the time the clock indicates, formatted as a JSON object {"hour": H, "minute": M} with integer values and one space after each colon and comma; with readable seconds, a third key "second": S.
{"hour": 10, "minute": 22}
